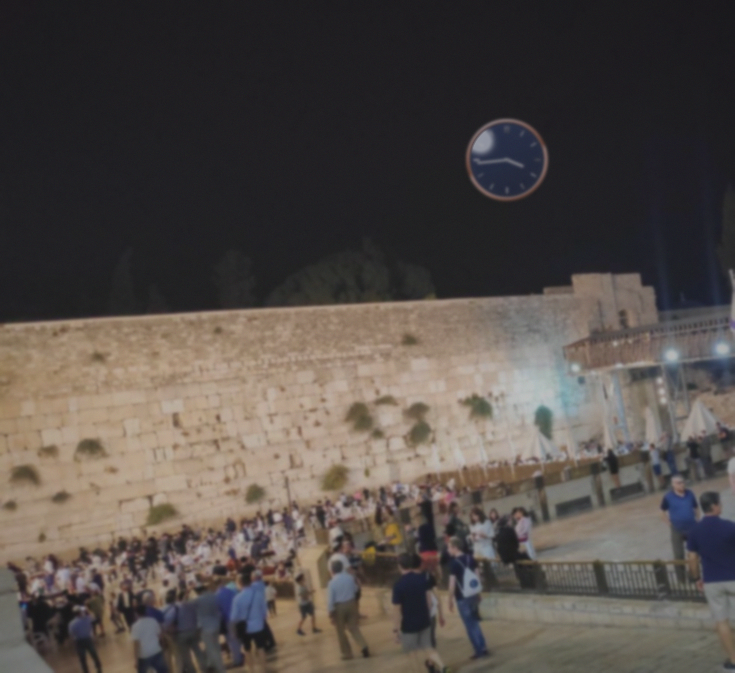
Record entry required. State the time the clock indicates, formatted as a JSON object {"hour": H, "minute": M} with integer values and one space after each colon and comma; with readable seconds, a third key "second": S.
{"hour": 3, "minute": 44}
